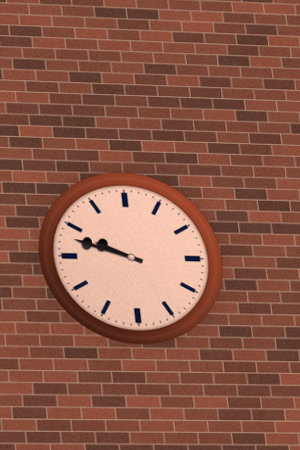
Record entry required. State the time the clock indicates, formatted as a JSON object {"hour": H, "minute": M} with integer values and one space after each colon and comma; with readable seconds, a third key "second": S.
{"hour": 9, "minute": 48}
